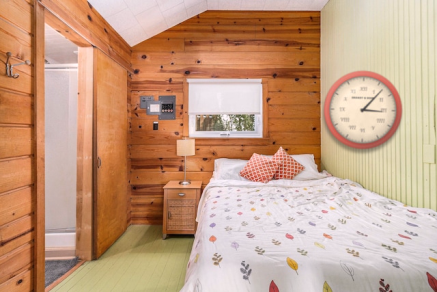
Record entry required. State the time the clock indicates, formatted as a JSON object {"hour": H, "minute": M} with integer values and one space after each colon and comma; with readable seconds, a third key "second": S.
{"hour": 3, "minute": 7}
